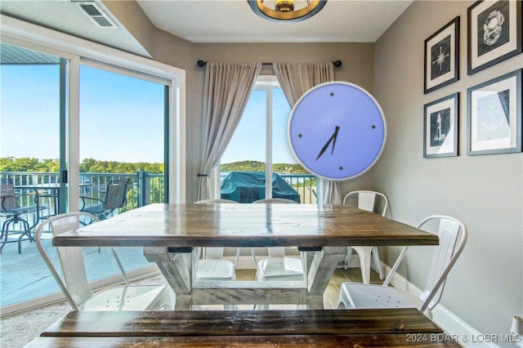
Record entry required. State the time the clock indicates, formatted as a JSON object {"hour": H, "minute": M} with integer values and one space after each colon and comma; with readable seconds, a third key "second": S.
{"hour": 6, "minute": 37}
